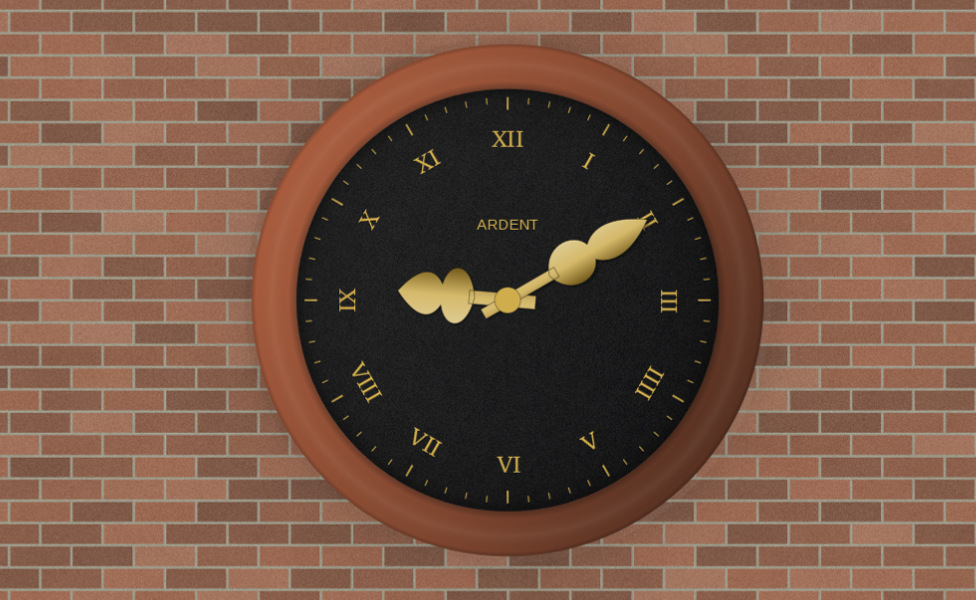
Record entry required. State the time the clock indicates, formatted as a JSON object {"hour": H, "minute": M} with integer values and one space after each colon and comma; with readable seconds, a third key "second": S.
{"hour": 9, "minute": 10}
